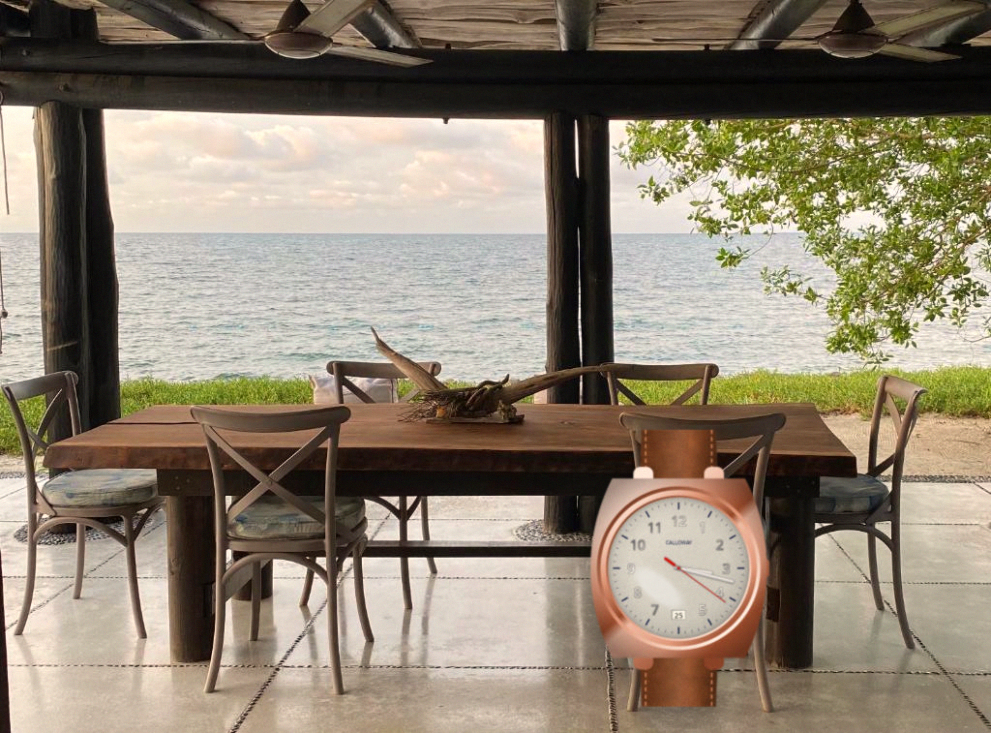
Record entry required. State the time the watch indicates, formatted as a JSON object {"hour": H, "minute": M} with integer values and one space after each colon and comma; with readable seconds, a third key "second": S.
{"hour": 3, "minute": 17, "second": 21}
